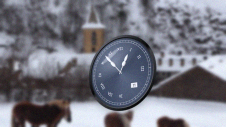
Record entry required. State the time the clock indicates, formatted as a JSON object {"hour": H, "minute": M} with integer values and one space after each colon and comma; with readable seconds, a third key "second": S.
{"hour": 12, "minute": 53}
